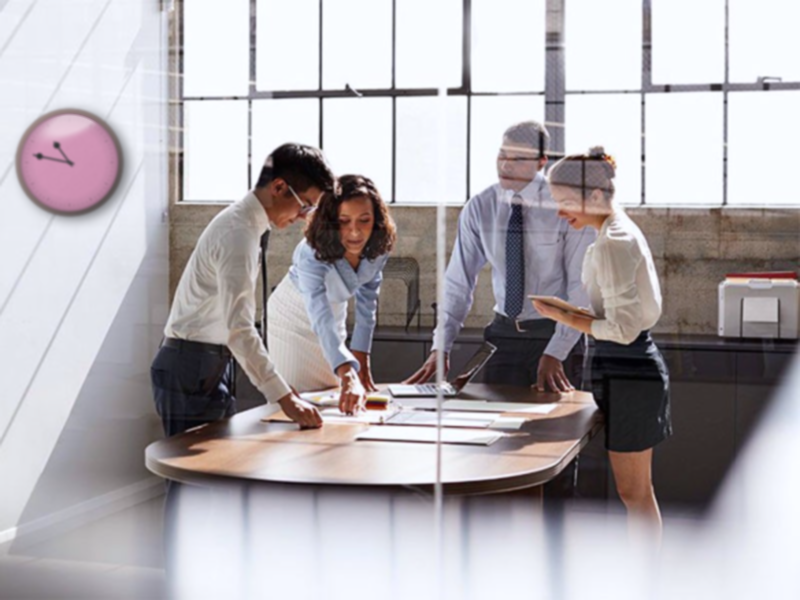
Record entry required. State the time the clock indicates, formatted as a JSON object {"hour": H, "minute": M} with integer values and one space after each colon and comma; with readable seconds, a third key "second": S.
{"hour": 10, "minute": 47}
